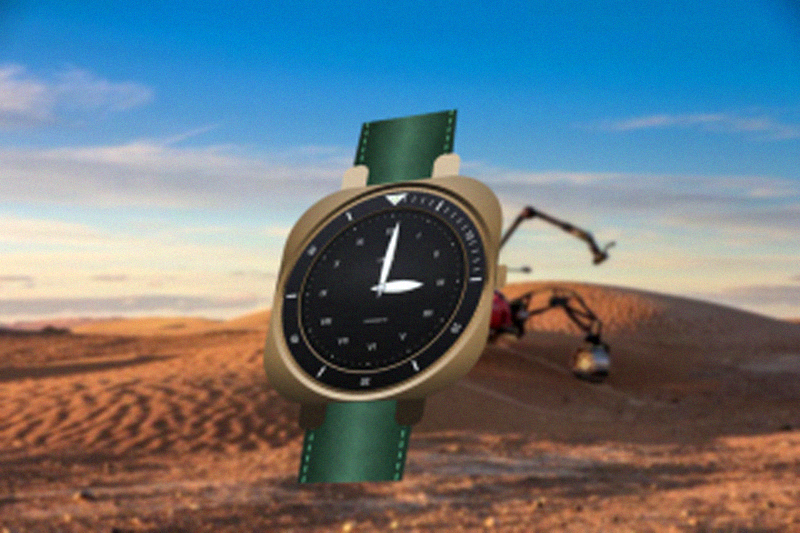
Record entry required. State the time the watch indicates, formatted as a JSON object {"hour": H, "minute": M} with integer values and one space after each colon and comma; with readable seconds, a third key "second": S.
{"hour": 3, "minute": 1}
